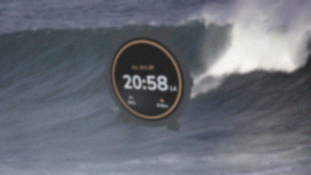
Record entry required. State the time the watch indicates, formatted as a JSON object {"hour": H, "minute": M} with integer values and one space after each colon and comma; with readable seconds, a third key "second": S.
{"hour": 20, "minute": 58}
